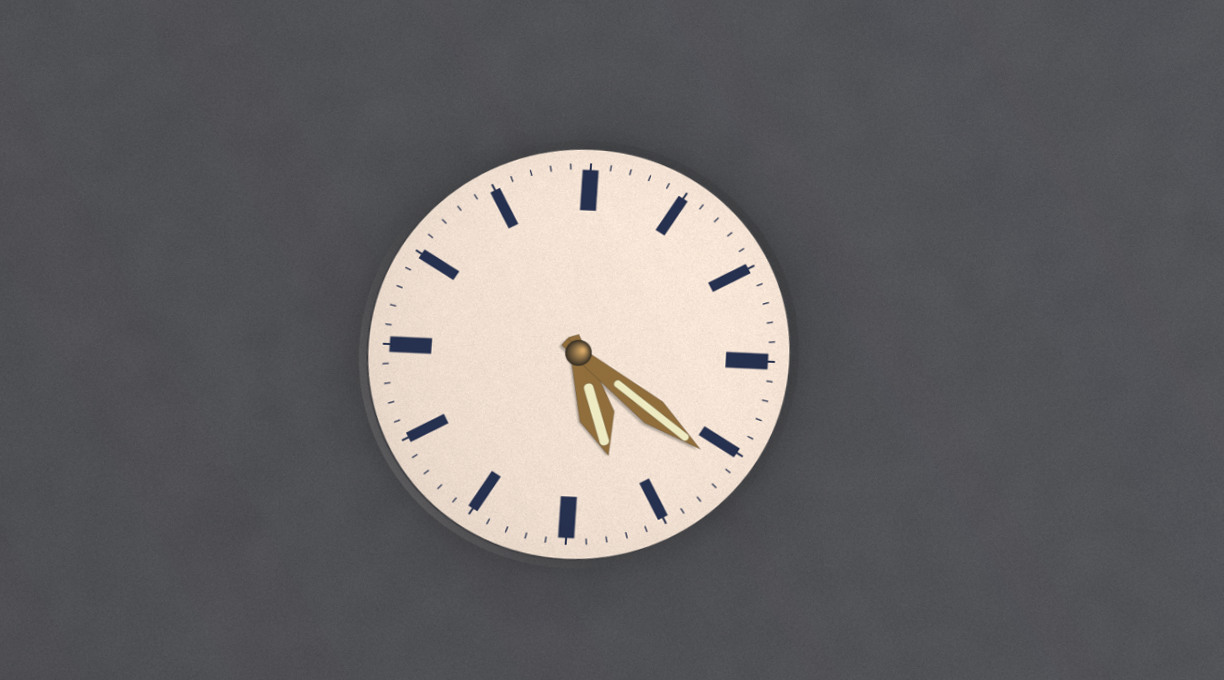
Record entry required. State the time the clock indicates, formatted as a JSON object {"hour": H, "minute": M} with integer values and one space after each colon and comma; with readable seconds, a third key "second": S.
{"hour": 5, "minute": 21}
